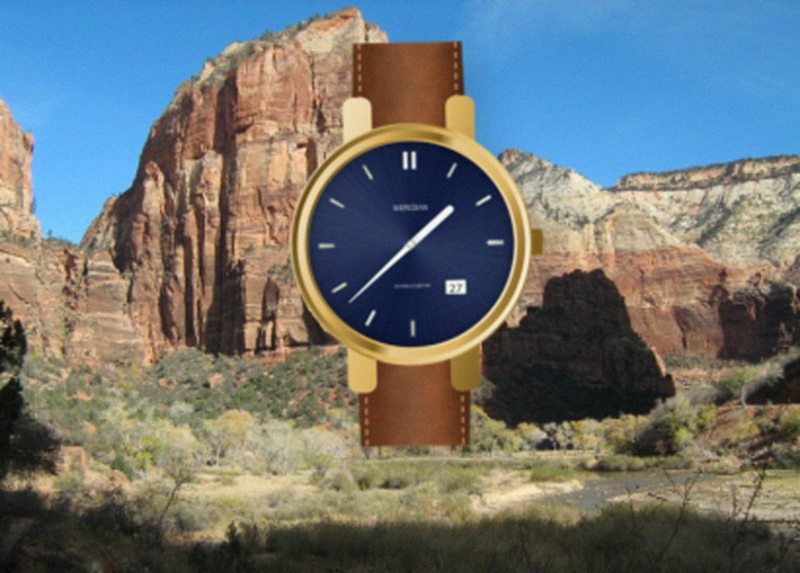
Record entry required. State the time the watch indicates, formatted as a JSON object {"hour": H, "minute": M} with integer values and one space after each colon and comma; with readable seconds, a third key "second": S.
{"hour": 1, "minute": 38}
